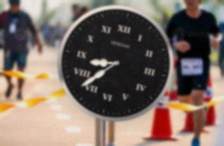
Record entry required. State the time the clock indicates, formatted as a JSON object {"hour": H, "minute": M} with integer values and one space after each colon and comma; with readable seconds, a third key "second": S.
{"hour": 8, "minute": 37}
